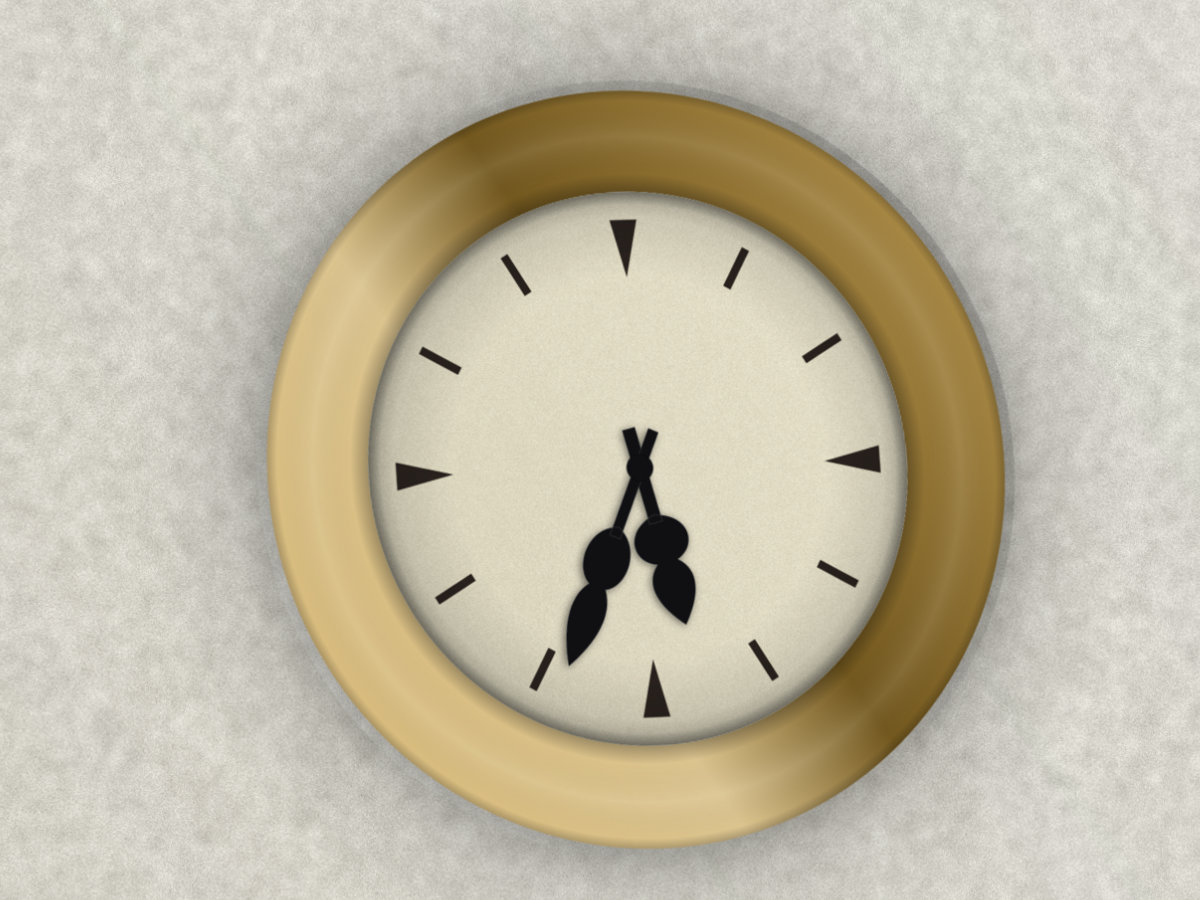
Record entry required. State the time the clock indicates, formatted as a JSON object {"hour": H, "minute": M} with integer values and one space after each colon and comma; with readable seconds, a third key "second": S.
{"hour": 5, "minute": 34}
